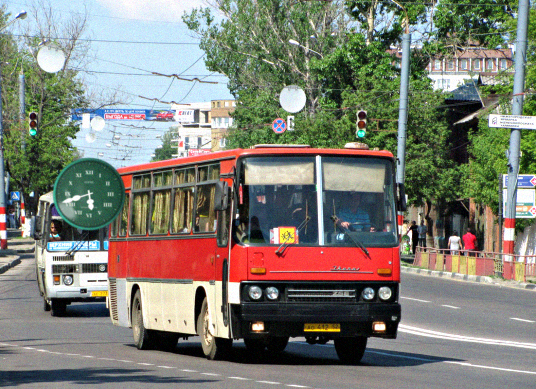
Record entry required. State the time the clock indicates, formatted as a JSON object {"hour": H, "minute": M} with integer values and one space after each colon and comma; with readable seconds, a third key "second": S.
{"hour": 5, "minute": 42}
